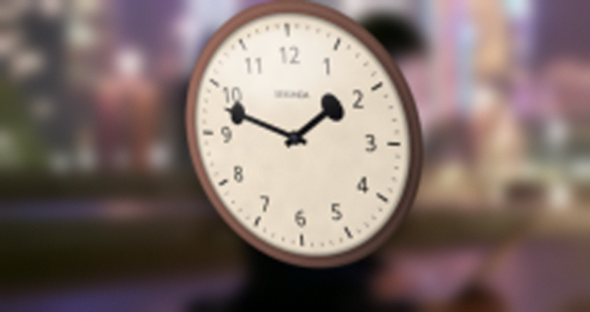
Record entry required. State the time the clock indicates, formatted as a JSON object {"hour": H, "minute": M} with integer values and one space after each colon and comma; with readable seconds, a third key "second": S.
{"hour": 1, "minute": 48}
